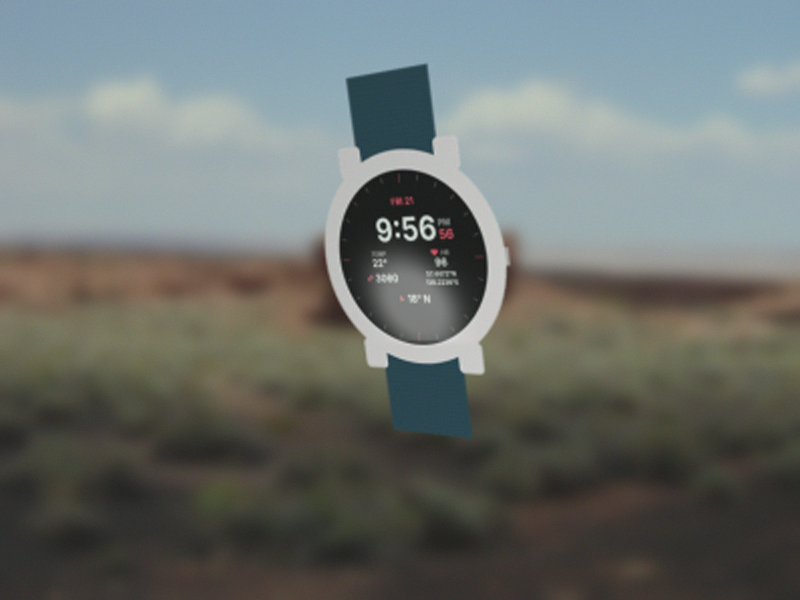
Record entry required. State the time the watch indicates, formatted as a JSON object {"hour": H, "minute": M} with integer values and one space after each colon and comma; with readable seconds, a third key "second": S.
{"hour": 9, "minute": 56}
